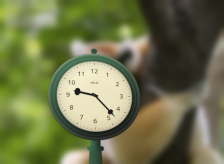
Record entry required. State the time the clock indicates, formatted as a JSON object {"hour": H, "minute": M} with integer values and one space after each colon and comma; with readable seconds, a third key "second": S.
{"hour": 9, "minute": 23}
